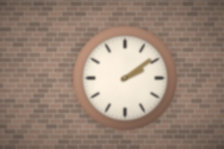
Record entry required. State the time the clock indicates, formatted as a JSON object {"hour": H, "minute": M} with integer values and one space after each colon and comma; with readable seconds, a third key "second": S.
{"hour": 2, "minute": 9}
